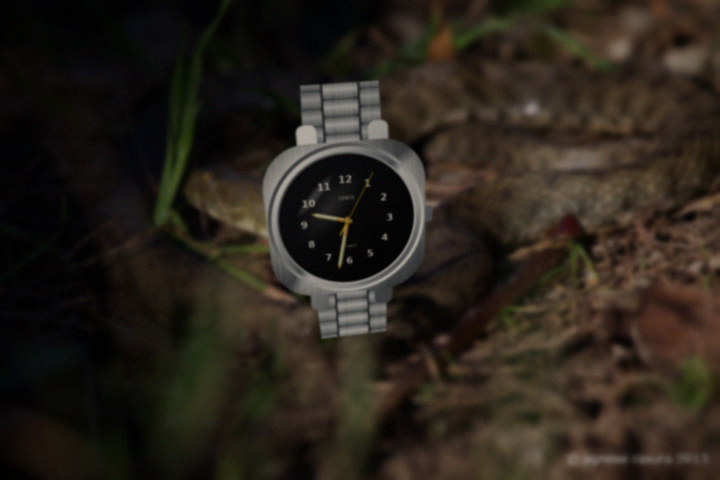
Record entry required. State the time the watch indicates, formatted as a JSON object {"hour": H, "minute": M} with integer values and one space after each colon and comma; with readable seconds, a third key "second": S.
{"hour": 9, "minute": 32, "second": 5}
